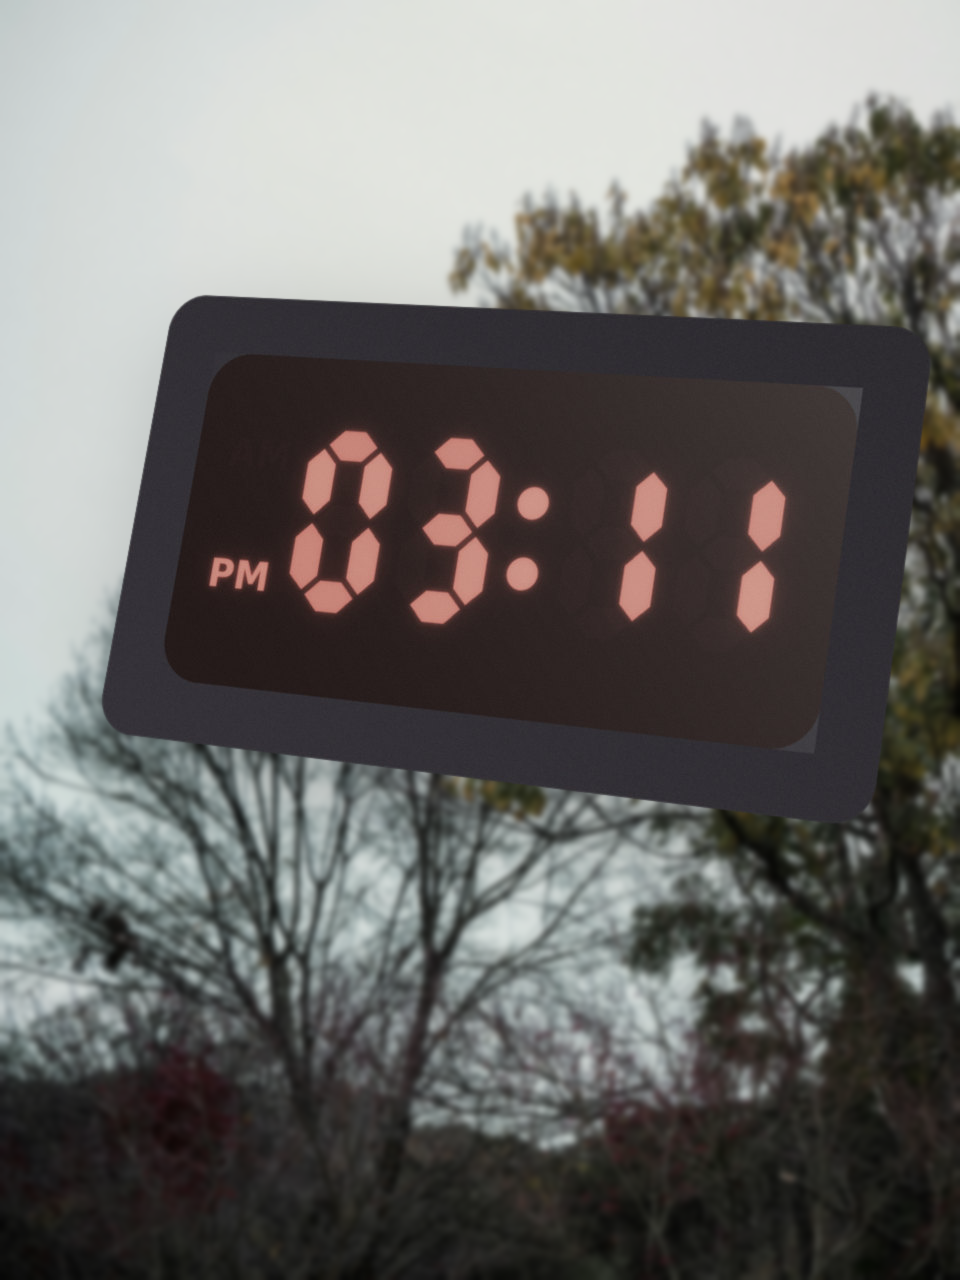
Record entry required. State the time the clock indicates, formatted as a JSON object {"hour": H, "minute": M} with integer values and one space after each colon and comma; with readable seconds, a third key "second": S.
{"hour": 3, "minute": 11}
